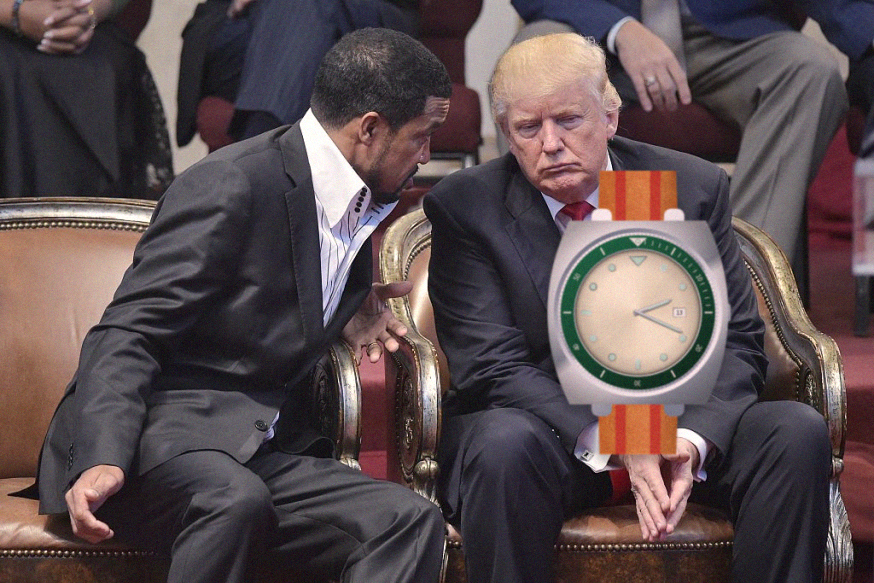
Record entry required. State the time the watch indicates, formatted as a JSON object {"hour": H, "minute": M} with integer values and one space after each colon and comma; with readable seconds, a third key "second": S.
{"hour": 2, "minute": 19}
